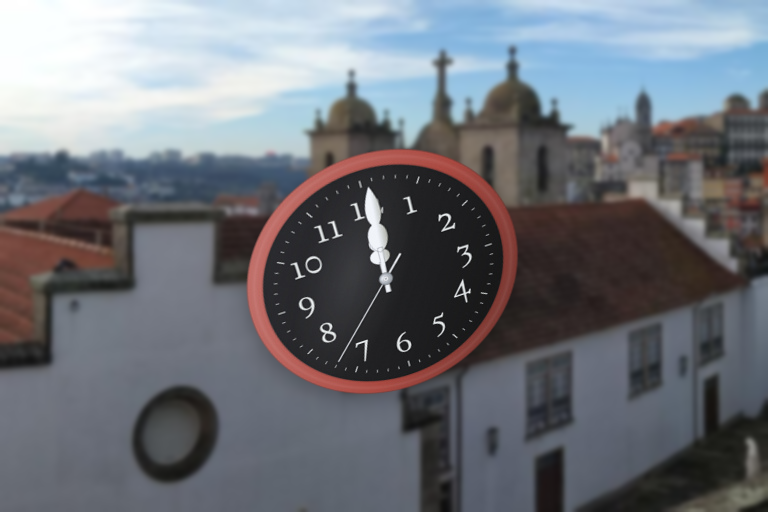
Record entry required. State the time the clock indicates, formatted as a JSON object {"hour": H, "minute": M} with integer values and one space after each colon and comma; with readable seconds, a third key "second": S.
{"hour": 12, "minute": 0, "second": 37}
